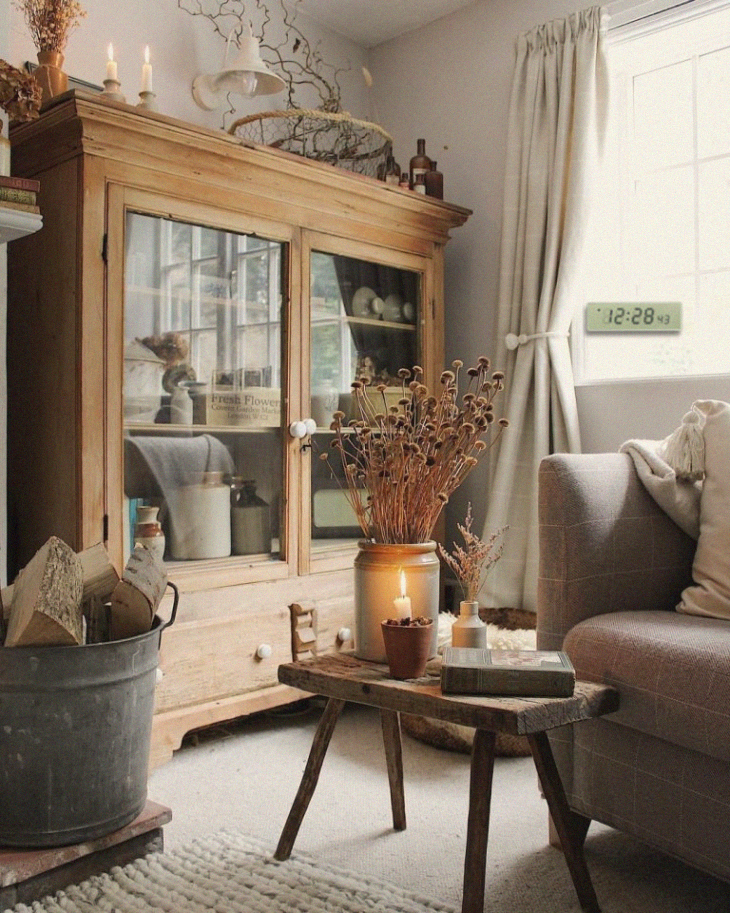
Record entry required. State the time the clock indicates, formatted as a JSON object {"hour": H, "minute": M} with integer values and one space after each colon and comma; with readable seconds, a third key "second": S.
{"hour": 12, "minute": 28, "second": 43}
